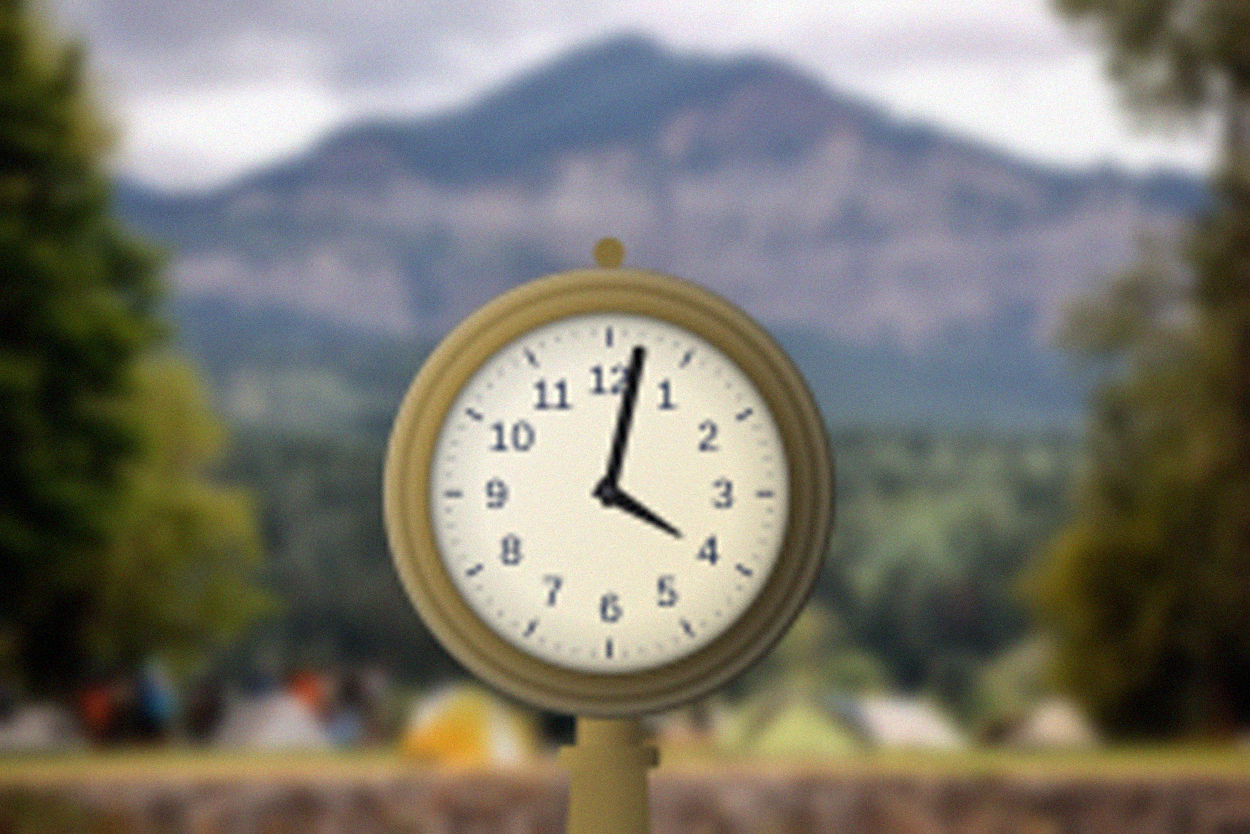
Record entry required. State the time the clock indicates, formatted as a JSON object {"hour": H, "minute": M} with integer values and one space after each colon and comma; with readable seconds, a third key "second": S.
{"hour": 4, "minute": 2}
